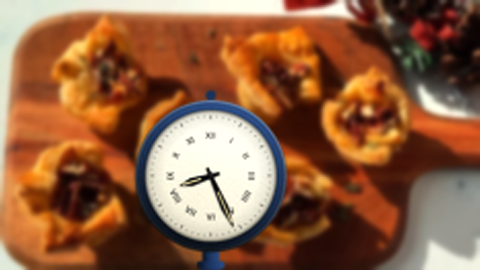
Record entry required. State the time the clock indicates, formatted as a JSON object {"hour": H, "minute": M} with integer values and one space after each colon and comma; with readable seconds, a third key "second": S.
{"hour": 8, "minute": 26}
